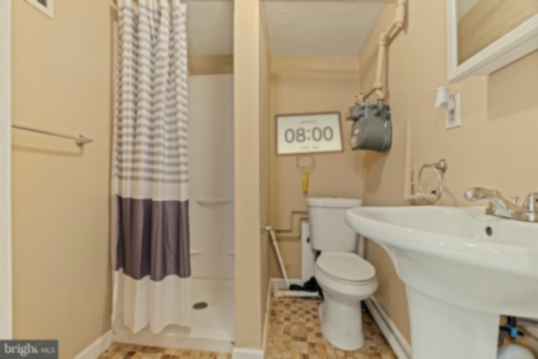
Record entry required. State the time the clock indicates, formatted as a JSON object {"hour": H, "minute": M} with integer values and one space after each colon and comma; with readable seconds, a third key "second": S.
{"hour": 8, "minute": 0}
